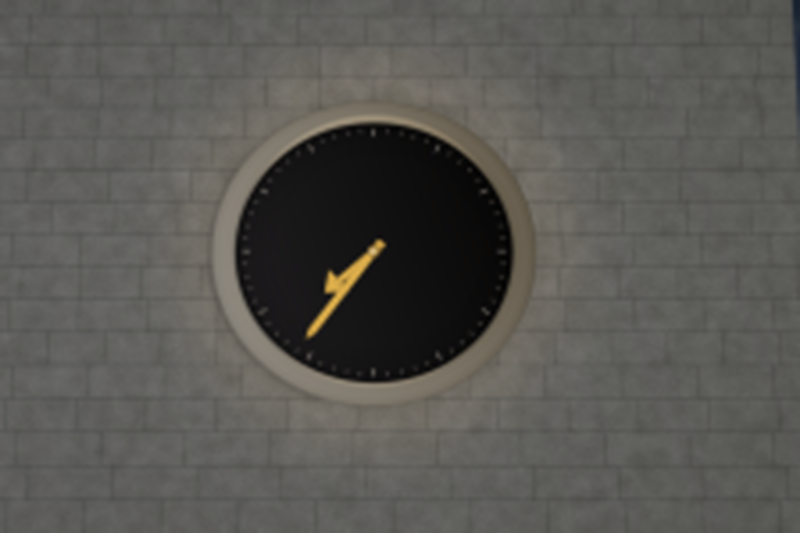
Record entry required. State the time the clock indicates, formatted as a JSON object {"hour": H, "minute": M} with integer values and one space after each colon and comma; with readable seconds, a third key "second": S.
{"hour": 7, "minute": 36}
